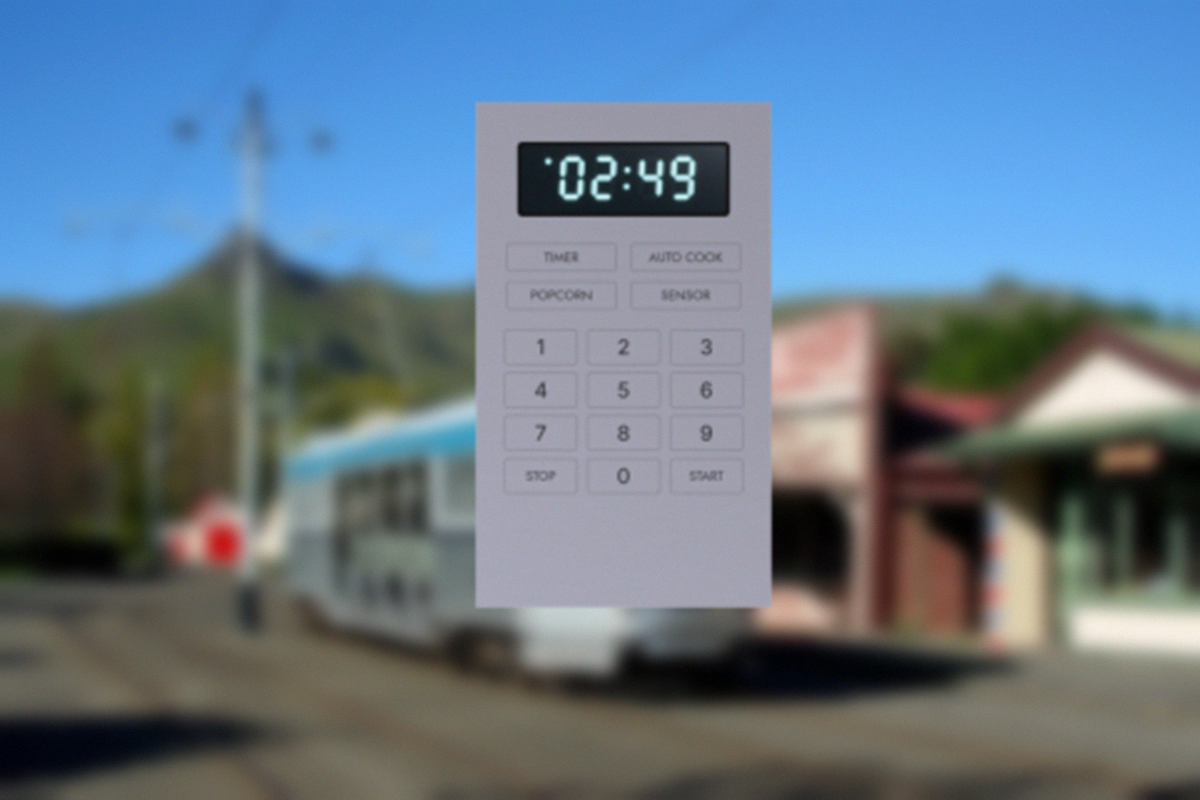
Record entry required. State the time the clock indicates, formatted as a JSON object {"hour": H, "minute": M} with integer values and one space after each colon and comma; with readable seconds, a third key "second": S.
{"hour": 2, "minute": 49}
